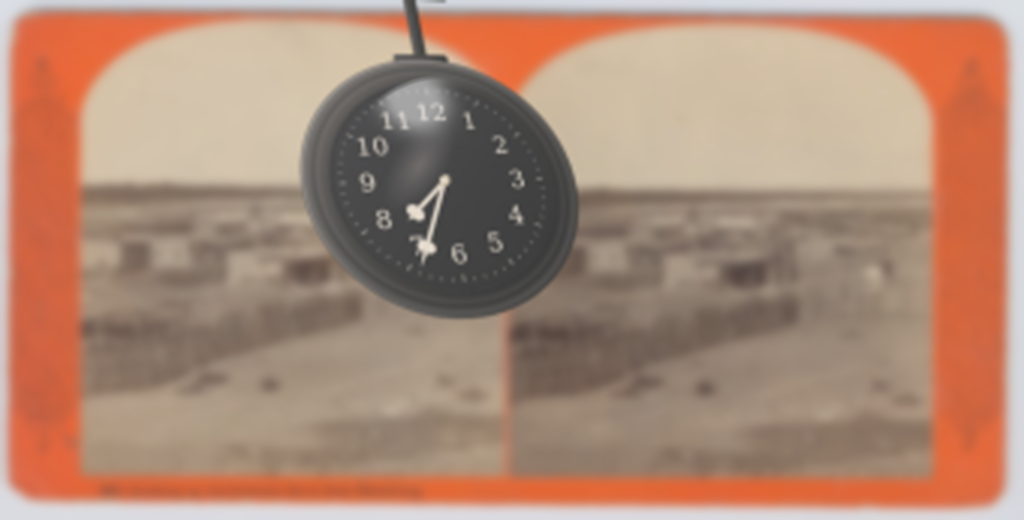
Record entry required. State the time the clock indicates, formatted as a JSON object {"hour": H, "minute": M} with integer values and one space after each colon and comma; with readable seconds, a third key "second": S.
{"hour": 7, "minute": 34}
